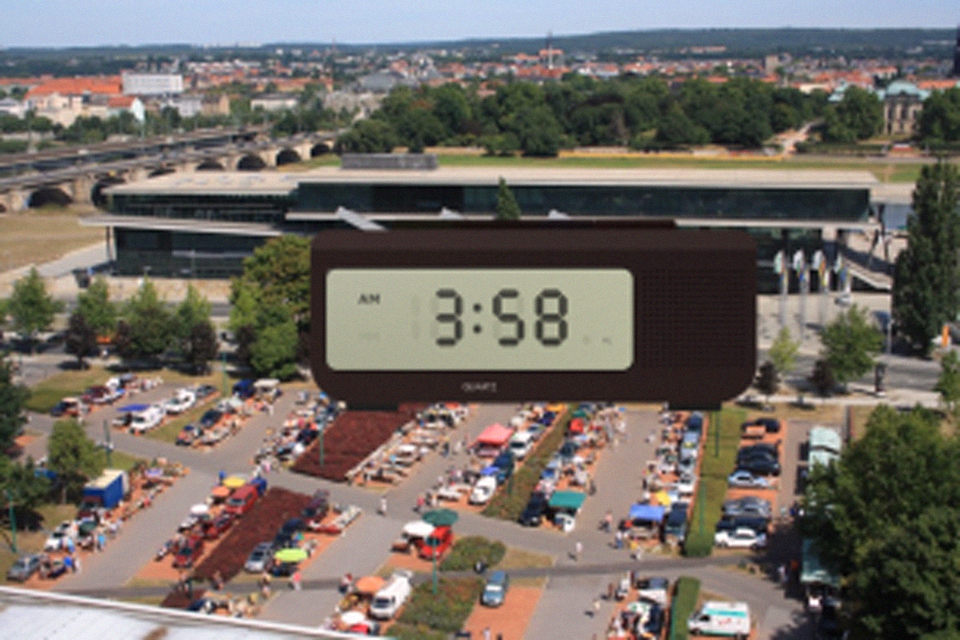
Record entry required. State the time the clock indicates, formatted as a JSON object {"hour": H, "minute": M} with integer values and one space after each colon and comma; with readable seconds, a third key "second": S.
{"hour": 3, "minute": 58}
